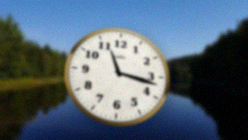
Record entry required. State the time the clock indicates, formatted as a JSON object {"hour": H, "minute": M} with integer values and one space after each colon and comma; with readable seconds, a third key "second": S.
{"hour": 11, "minute": 17}
